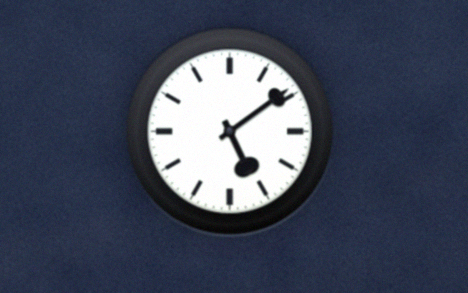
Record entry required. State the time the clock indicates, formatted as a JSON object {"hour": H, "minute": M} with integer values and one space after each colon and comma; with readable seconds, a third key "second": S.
{"hour": 5, "minute": 9}
